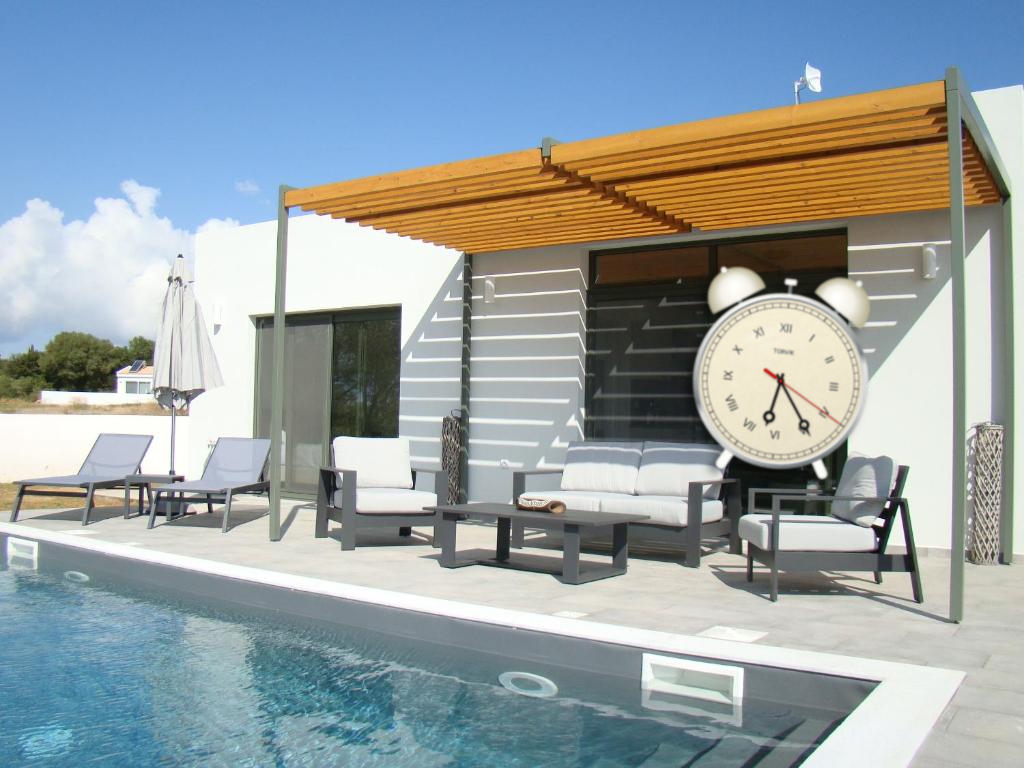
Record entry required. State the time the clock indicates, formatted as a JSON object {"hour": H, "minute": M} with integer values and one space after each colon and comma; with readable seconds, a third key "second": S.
{"hour": 6, "minute": 24, "second": 20}
